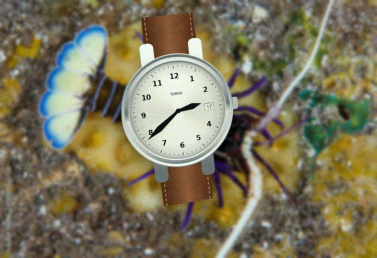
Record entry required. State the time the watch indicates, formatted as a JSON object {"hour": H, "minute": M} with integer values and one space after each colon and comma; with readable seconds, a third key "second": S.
{"hour": 2, "minute": 39}
